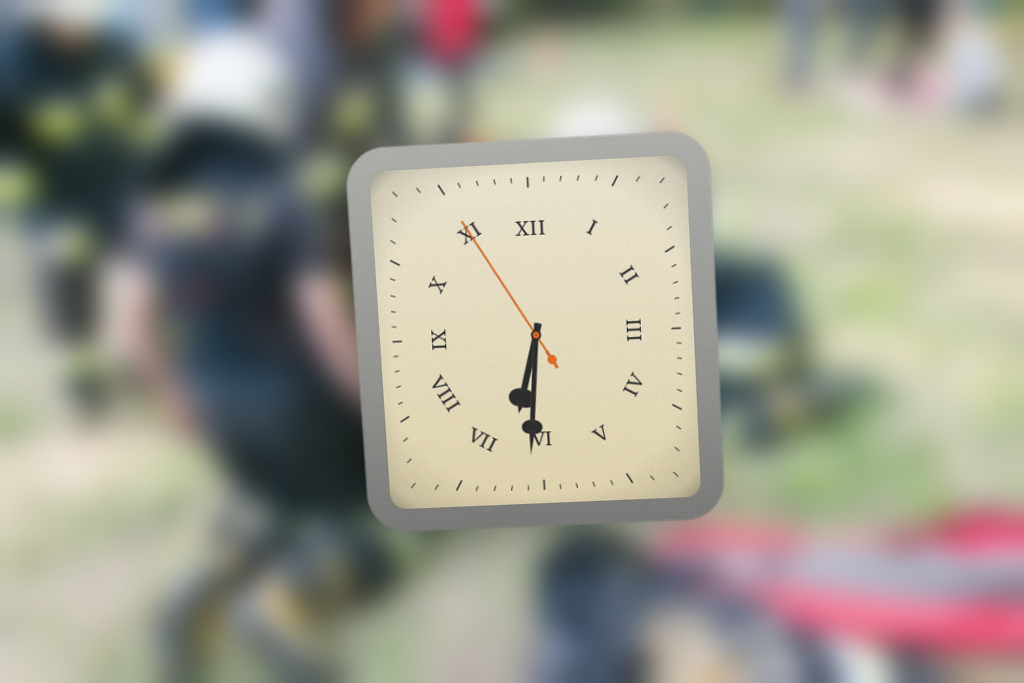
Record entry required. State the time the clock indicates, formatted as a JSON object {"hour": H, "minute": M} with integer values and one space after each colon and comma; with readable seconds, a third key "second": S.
{"hour": 6, "minute": 30, "second": 55}
